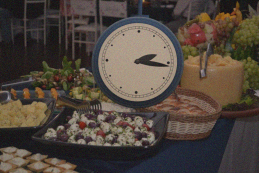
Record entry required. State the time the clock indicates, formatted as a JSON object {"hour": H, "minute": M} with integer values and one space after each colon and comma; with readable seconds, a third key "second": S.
{"hour": 2, "minute": 16}
